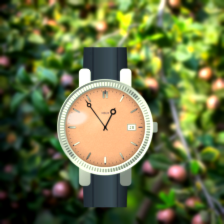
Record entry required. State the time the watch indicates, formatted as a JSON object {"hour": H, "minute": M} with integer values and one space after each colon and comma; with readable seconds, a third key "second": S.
{"hour": 12, "minute": 54}
